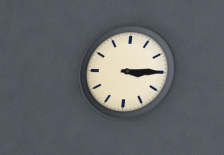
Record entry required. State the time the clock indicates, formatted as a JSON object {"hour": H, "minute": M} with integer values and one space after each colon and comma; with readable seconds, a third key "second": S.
{"hour": 3, "minute": 15}
